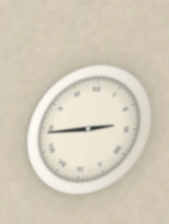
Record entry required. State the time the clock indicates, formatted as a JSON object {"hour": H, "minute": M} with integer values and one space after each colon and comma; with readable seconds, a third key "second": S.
{"hour": 2, "minute": 44}
